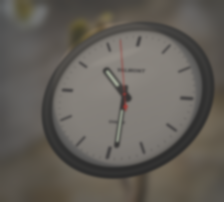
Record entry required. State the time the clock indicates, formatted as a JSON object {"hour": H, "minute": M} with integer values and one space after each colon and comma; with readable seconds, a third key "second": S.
{"hour": 10, "minute": 28, "second": 57}
